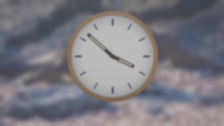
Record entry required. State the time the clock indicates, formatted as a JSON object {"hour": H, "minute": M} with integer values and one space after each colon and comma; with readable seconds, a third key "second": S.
{"hour": 3, "minute": 52}
